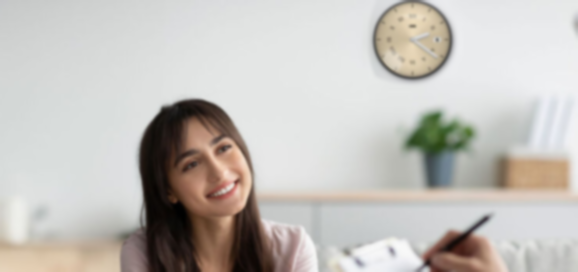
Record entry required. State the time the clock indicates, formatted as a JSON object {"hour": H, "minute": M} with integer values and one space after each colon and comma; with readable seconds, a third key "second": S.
{"hour": 2, "minute": 21}
